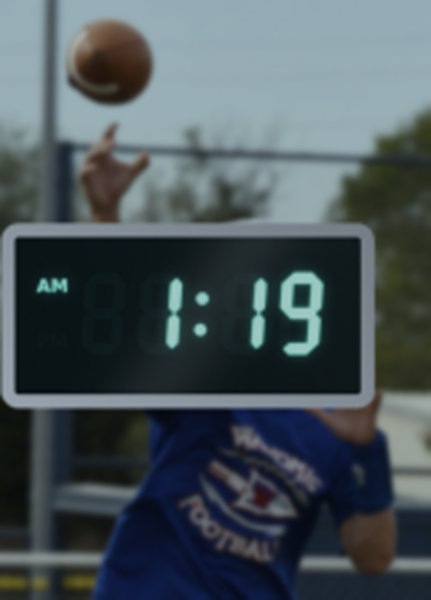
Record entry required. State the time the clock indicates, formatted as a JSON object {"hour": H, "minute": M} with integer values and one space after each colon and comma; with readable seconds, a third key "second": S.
{"hour": 1, "minute": 19}
